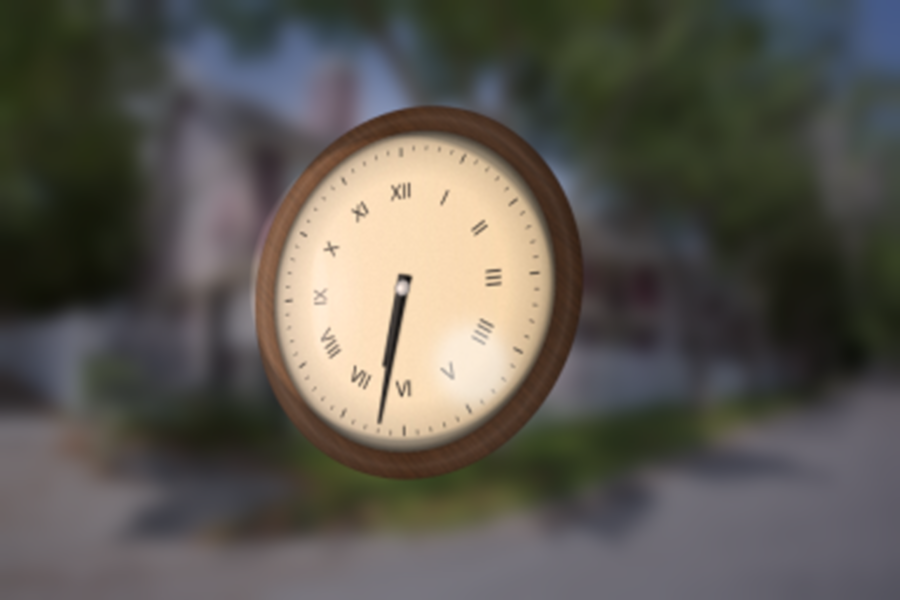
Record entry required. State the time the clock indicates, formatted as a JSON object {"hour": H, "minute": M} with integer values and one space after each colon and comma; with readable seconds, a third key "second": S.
{"hour": 6, "minute": 32}
